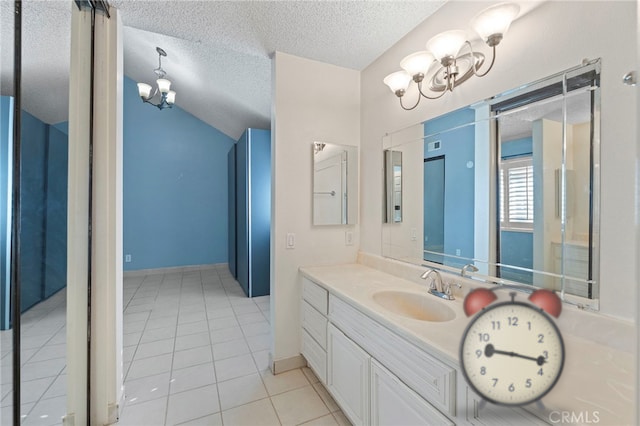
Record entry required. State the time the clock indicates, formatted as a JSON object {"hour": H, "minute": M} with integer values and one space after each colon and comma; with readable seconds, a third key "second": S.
{"hour": 9, "minute": 17}
